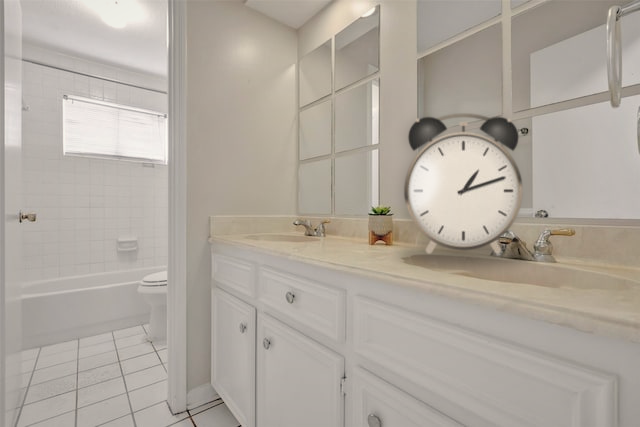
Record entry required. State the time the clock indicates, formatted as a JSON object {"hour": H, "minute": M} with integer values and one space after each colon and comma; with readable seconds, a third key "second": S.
{"hour": 1, "minute": 12}
